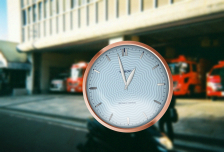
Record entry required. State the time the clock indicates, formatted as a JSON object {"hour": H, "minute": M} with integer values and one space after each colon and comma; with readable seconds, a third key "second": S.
{"hour": 12, "minute": 58}
